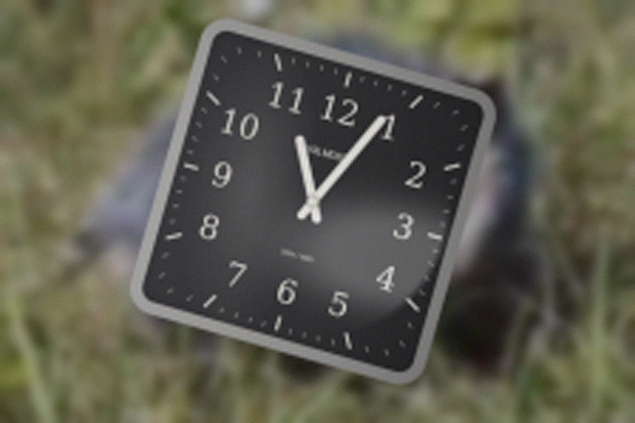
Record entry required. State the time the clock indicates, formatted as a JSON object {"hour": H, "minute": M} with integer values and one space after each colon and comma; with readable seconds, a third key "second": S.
{"hour": 11, "minute": 4}
